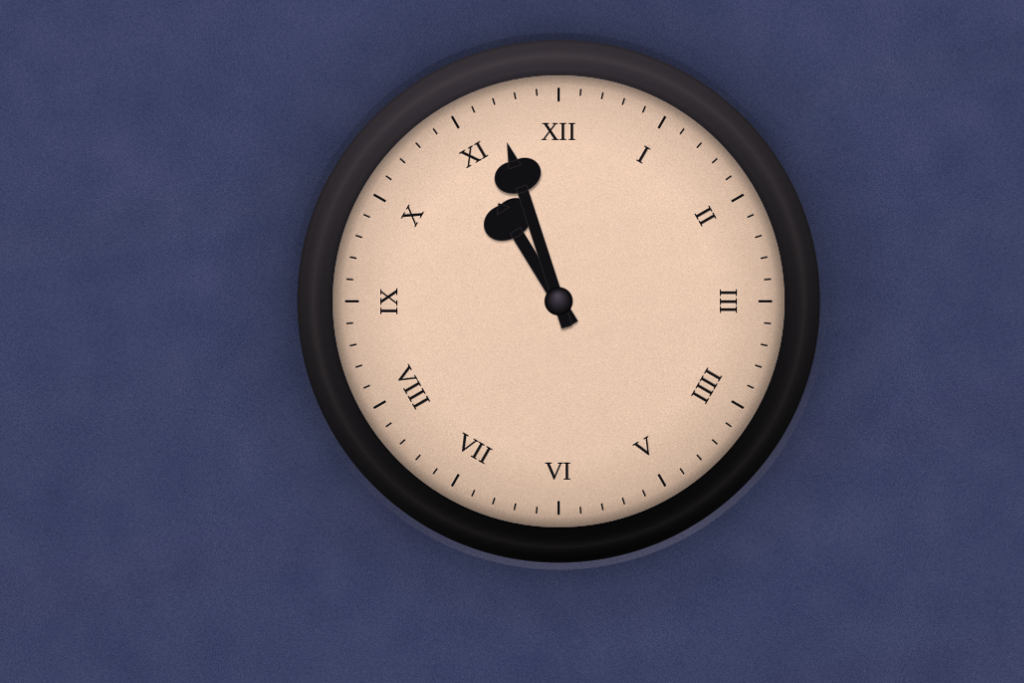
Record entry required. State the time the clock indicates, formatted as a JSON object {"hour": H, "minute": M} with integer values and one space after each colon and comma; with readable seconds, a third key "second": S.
{"hour": 10, "minute": 57}
